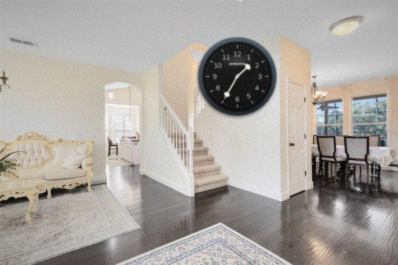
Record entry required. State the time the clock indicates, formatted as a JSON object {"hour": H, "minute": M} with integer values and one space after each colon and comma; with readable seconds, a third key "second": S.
{"hour": 1, "minute": 35}
